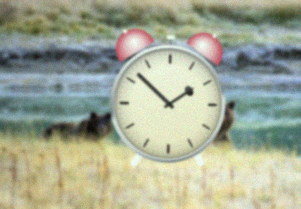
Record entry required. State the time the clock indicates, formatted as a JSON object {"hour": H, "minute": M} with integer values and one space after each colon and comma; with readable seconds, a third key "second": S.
{"hour": 1, "minute": 52}
